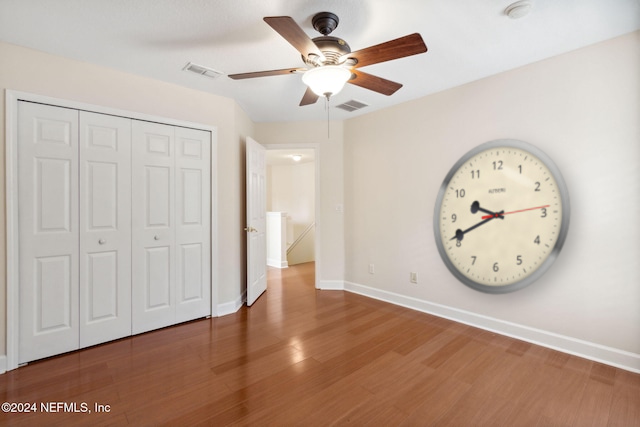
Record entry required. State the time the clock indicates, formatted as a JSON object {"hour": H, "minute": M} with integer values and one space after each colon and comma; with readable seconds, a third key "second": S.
{"hour": 9, "minute": 41, "second": 14}
